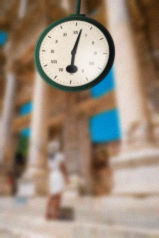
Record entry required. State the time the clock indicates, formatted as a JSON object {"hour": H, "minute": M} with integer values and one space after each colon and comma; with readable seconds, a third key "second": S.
{"hour": 6, "minute": 2}
